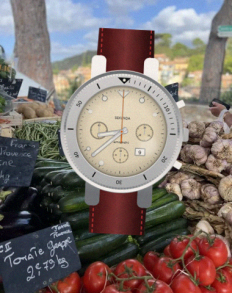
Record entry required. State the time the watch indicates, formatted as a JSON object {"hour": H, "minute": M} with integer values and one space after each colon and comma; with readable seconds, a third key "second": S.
{"hour": 8, "minute": 38}
